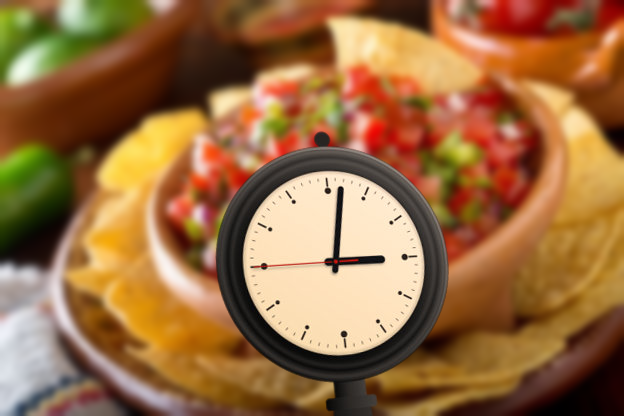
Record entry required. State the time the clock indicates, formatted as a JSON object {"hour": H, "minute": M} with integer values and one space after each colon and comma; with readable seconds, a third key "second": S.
{"hour": 3, "minute": 1, "second": 45}
